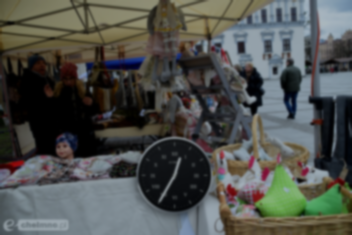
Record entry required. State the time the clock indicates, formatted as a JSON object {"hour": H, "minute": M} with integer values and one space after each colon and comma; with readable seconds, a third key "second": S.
{"hour": 12, "minute": 35}
